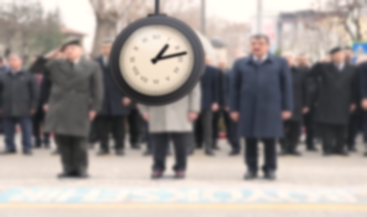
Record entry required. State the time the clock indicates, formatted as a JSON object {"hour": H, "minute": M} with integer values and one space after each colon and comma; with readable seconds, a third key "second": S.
{"hour": 1, "minute": 13}
